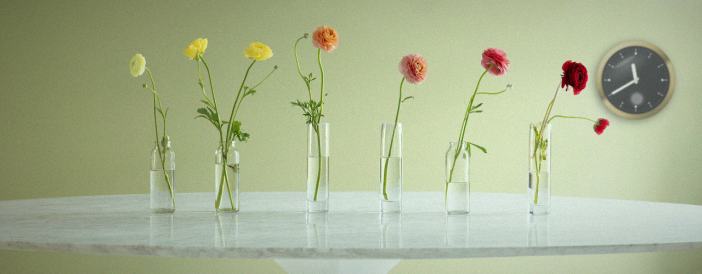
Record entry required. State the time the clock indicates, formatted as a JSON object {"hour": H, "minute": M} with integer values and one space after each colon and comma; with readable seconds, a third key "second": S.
{"hour": 11, "minute": 40}
